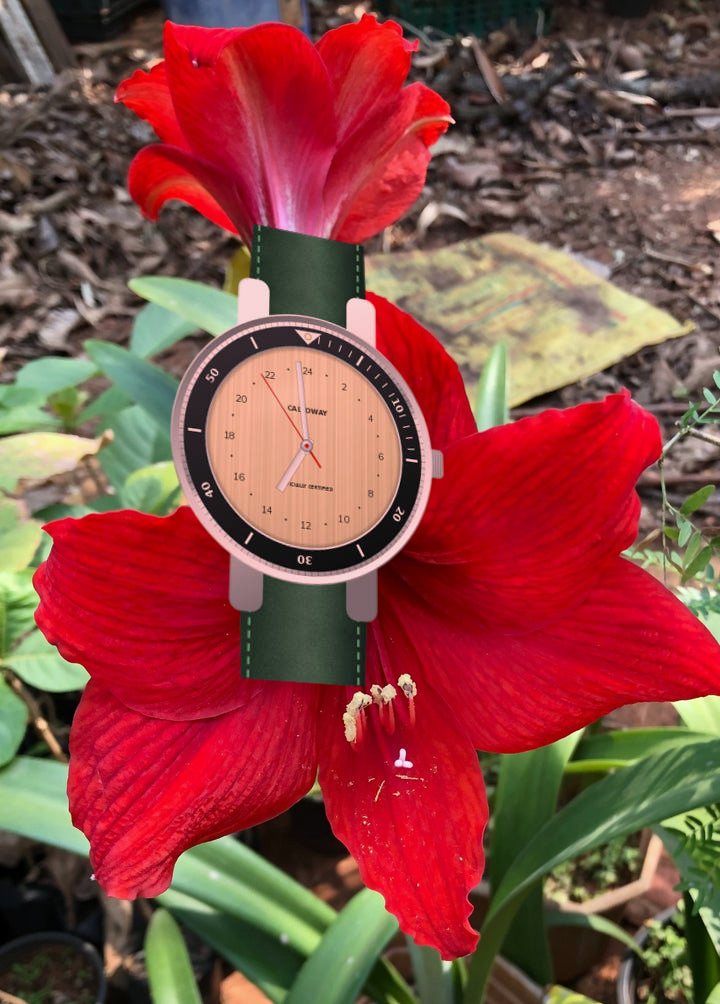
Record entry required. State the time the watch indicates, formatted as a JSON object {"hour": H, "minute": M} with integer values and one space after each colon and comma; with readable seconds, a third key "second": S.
{"hour": 13, "minute": 58, "second": 54}
